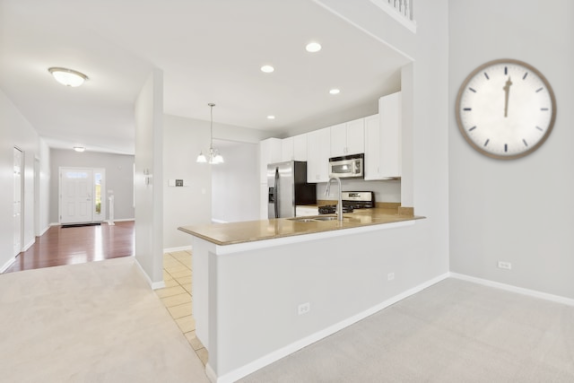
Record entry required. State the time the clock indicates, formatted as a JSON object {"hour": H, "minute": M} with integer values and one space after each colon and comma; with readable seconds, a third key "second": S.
{"hour": 12, "minute": 1}
